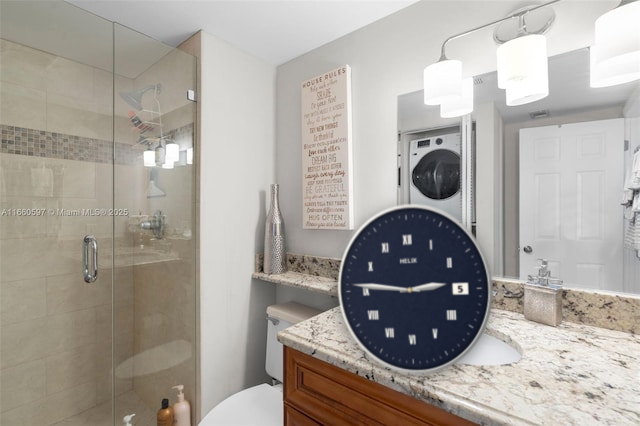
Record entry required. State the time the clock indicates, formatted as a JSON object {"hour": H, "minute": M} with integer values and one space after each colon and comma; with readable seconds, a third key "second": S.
{"hour": 2, "minute": 46}
